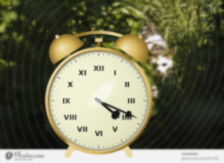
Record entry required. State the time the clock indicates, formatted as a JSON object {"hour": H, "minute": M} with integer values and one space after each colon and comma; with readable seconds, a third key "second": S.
{"hour": 4, "minute": 19}
